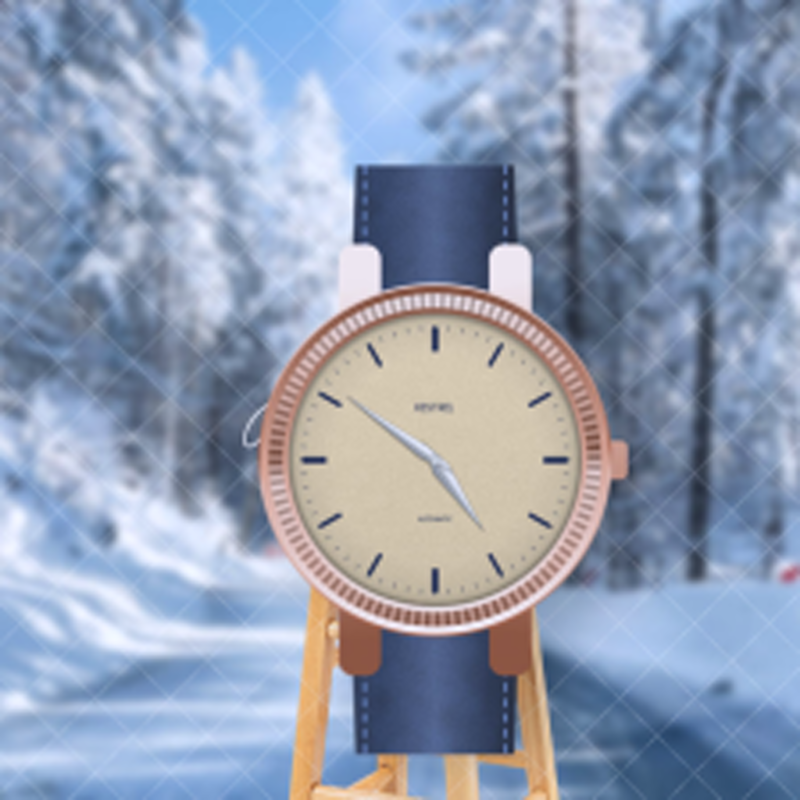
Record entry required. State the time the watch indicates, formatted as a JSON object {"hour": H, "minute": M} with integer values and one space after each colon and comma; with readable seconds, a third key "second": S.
{"hour": 4, "minute": 51}
